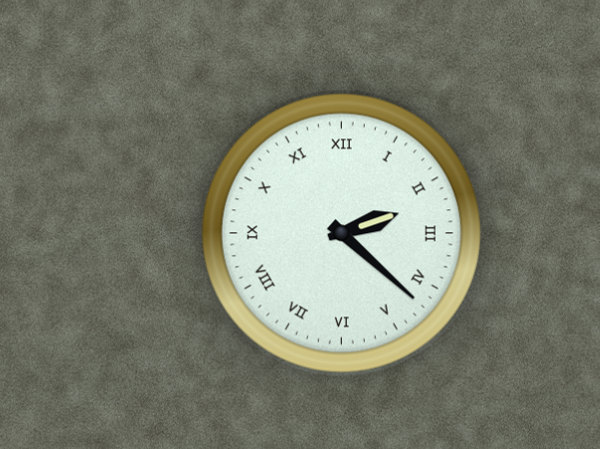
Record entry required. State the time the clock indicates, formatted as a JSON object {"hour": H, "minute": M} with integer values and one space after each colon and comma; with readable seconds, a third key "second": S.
{"hour": 2, "minute": 22}
